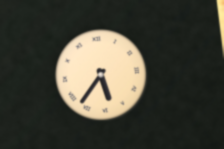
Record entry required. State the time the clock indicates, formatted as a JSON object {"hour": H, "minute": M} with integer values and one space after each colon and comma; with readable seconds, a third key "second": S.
{"hour": 5, "minute": 37}
